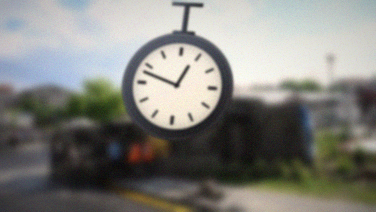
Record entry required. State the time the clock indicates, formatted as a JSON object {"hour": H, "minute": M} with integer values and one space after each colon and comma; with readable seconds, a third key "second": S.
{"hour": 12, "minute": 48}
